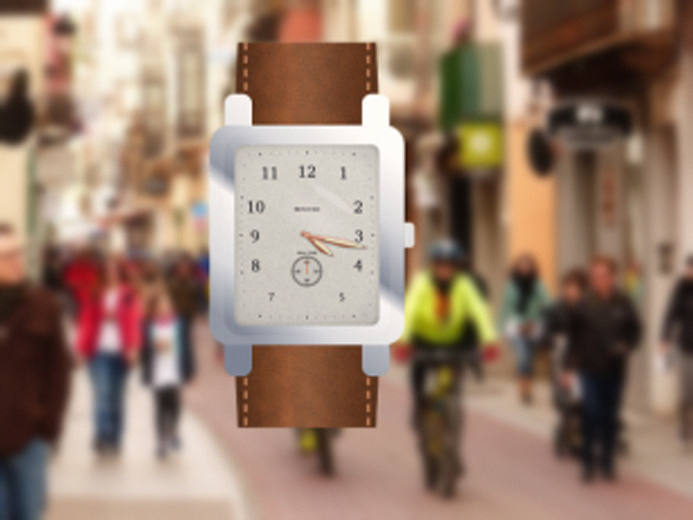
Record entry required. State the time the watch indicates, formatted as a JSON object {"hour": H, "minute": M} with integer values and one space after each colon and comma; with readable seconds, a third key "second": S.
{"hour": 4, "minute": 17}
